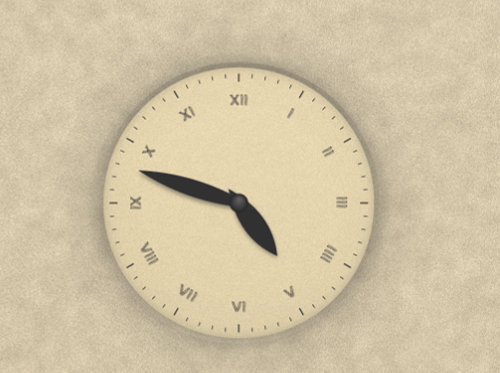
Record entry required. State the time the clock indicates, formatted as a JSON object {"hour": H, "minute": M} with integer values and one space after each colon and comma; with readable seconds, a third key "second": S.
{"hour": 4, "minute": 48}
